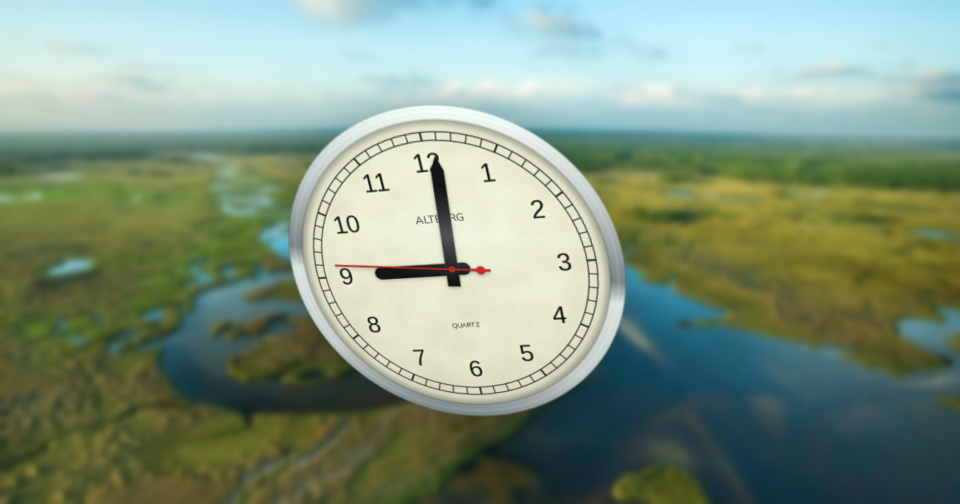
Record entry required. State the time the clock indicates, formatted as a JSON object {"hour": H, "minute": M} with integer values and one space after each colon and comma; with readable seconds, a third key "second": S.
{"hour": 9, "minute": 0, "second": 46}
